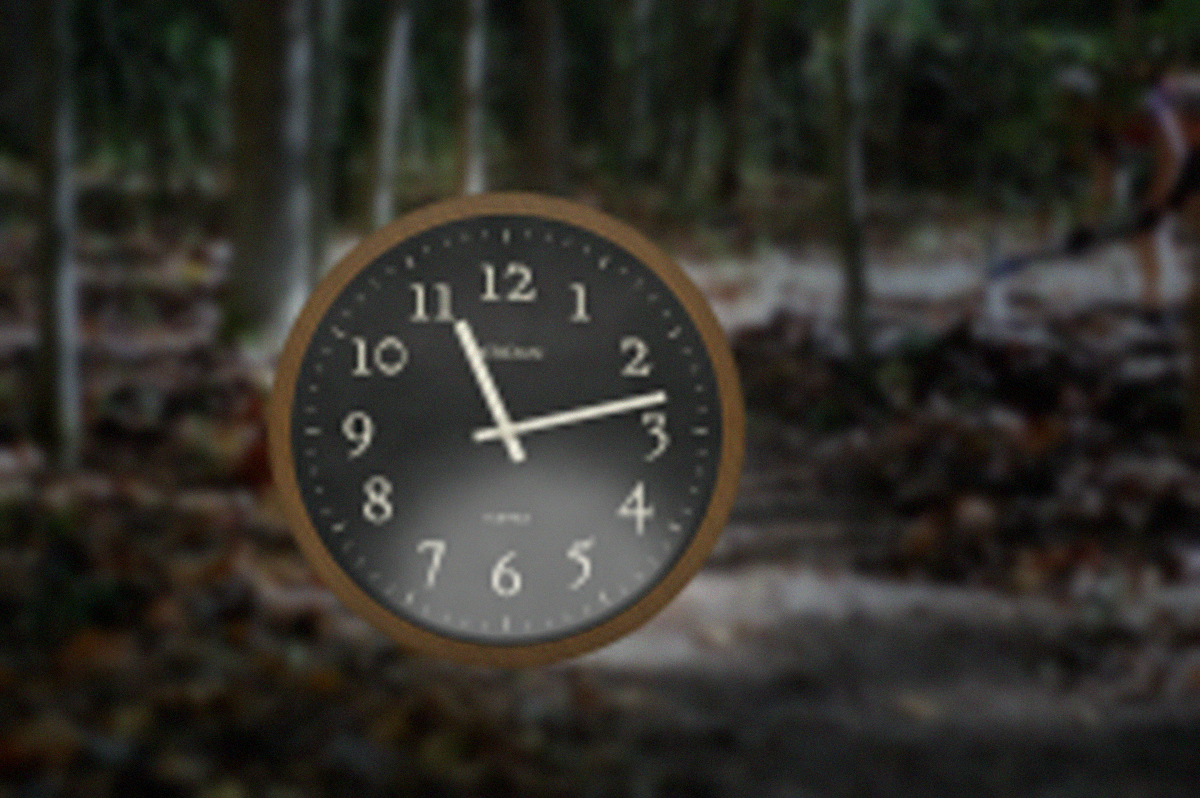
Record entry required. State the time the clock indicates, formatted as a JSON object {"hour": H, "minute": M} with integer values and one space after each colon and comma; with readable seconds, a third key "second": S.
{"hour": 11, "minute": 13}
